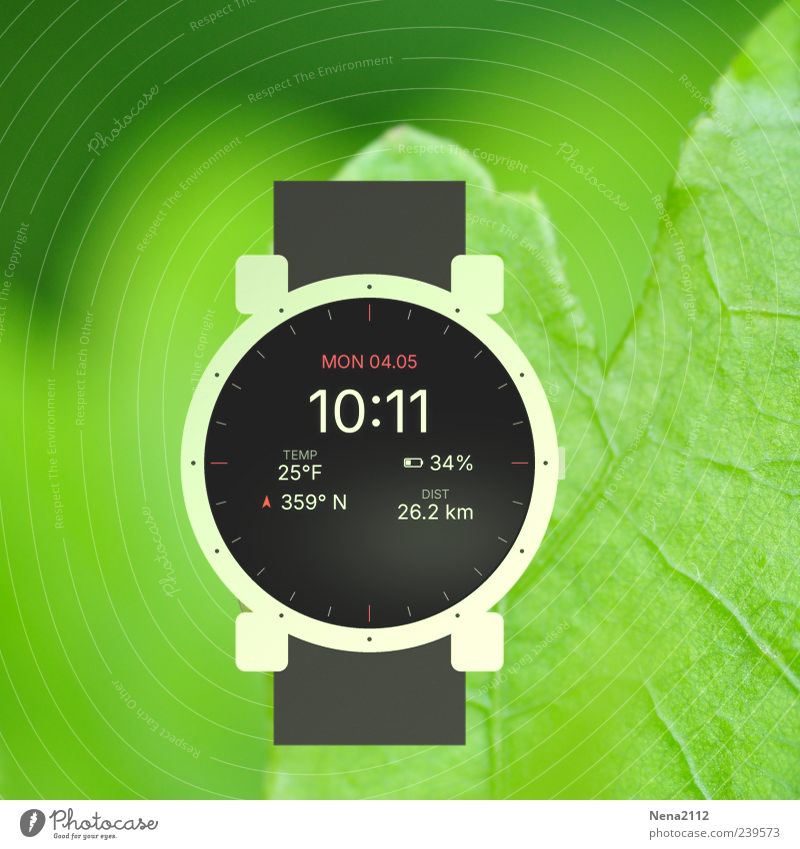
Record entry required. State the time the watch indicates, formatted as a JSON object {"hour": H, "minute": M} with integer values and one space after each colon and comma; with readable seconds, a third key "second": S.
{"hour": 10, "minute": 11}
